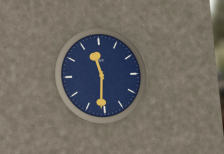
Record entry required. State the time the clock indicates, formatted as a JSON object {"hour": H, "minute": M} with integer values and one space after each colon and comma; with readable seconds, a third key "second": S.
{"hour": 11, "minute": 31}
